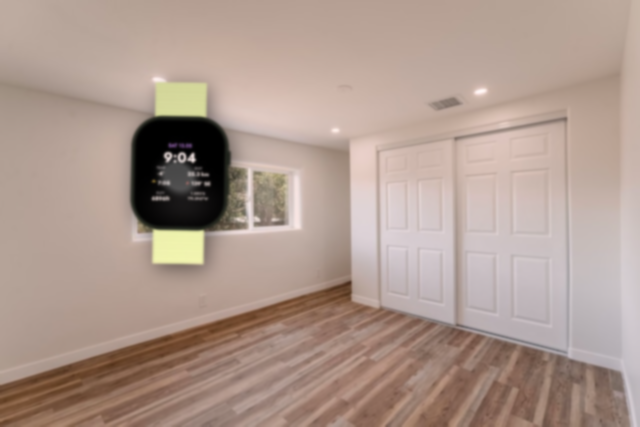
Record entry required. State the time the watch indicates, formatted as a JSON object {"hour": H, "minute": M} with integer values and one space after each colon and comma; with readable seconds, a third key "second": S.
{"hour": 9, "minute": 4}
